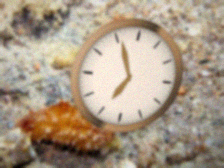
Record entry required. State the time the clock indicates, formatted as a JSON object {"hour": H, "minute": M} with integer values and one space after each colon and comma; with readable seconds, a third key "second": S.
{"hour": 6, "minute": 56}
